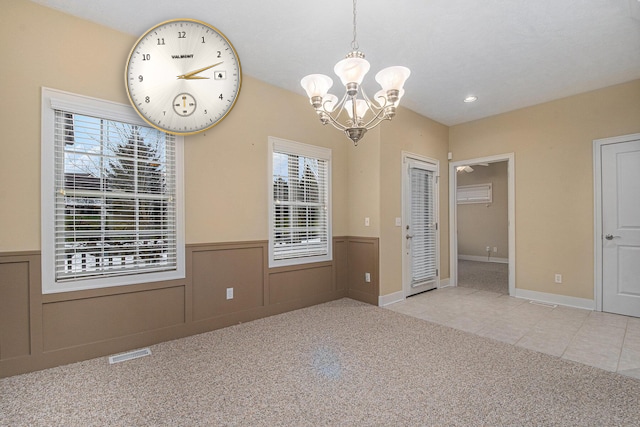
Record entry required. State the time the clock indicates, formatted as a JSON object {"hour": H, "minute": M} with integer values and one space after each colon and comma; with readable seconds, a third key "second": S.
{"hour": 3, "minute": 12}
